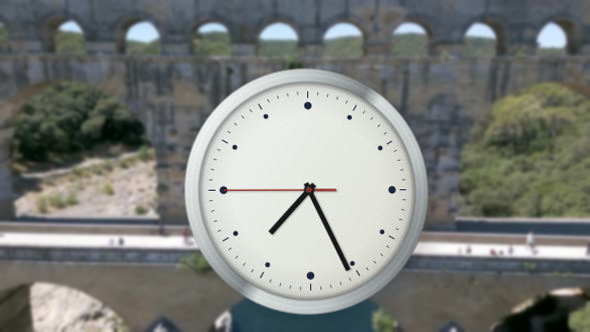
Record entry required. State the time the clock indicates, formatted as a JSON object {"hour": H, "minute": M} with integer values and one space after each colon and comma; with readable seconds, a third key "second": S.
{"hour": 7, "minute": 25, "second": 45}
